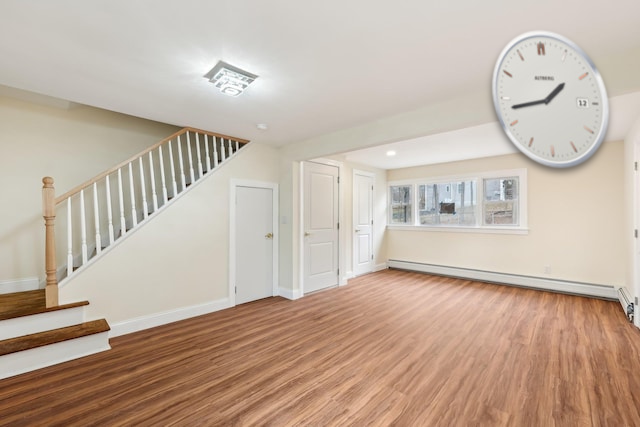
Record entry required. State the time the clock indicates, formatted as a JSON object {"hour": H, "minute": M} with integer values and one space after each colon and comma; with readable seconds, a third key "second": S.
{"hour": 1, "minute": 43}
